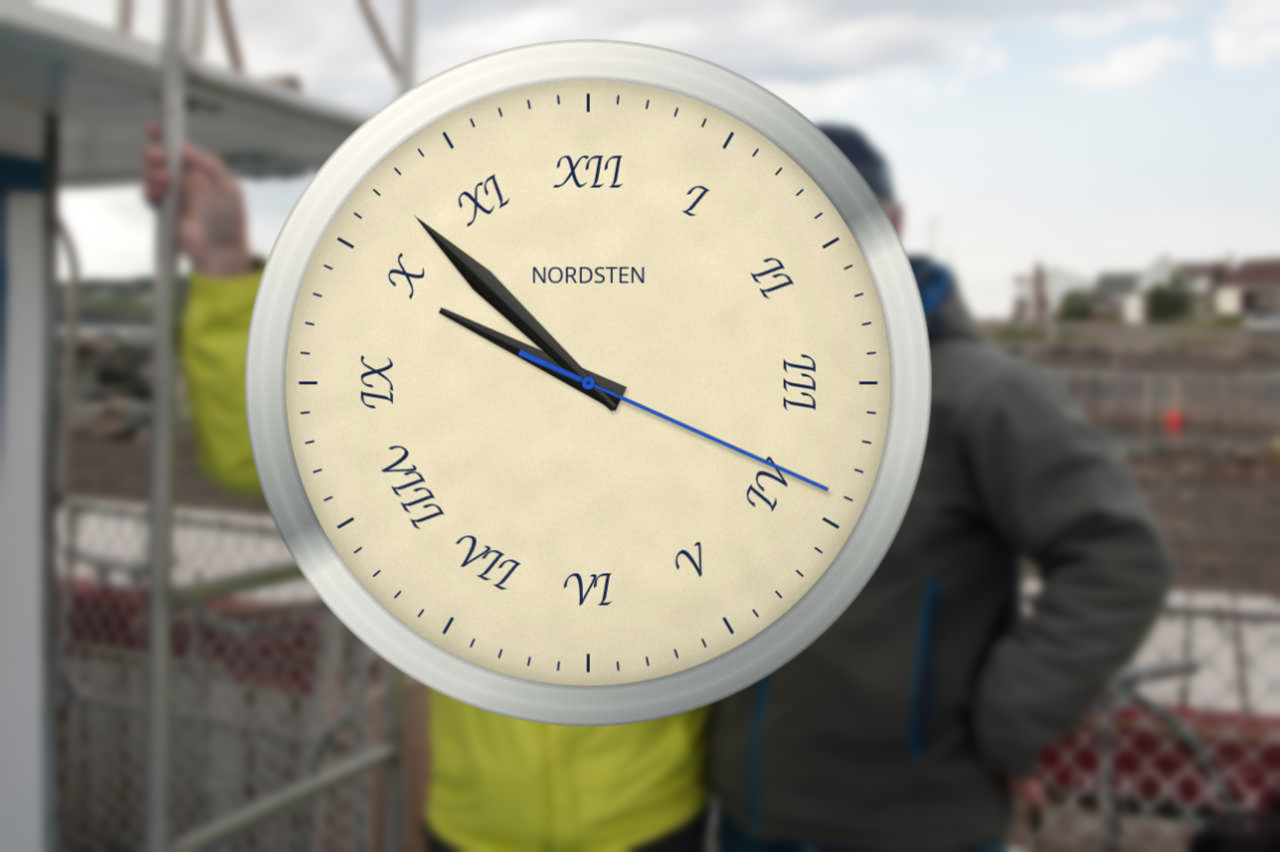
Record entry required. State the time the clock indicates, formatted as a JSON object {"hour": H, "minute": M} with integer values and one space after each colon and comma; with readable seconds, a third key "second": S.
{"hour": 9, "minute": 52, "second": 19}
